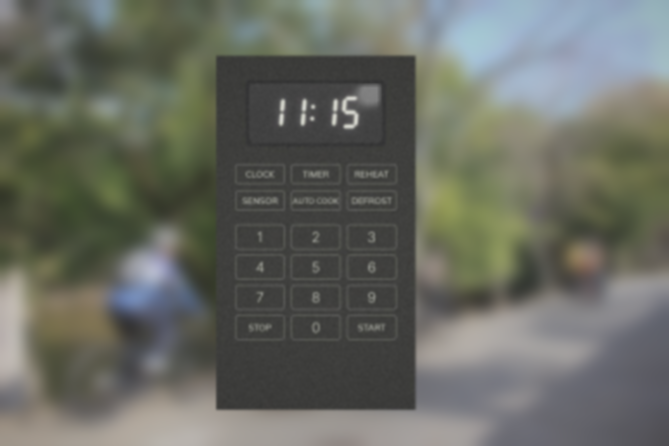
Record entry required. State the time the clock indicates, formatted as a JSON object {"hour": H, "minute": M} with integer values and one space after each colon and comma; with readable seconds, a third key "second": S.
{"hour": 11, "minute": 15}
